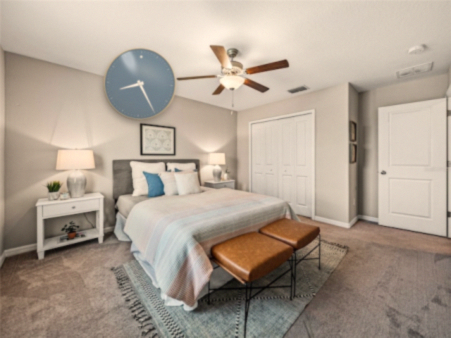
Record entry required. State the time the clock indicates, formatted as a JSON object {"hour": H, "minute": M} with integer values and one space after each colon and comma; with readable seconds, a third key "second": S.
{"hour": 8, "minute": 25}
